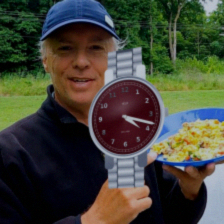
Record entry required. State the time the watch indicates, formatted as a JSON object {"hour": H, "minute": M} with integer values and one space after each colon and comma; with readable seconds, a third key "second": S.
{"hour": 4, "minute": 18}
